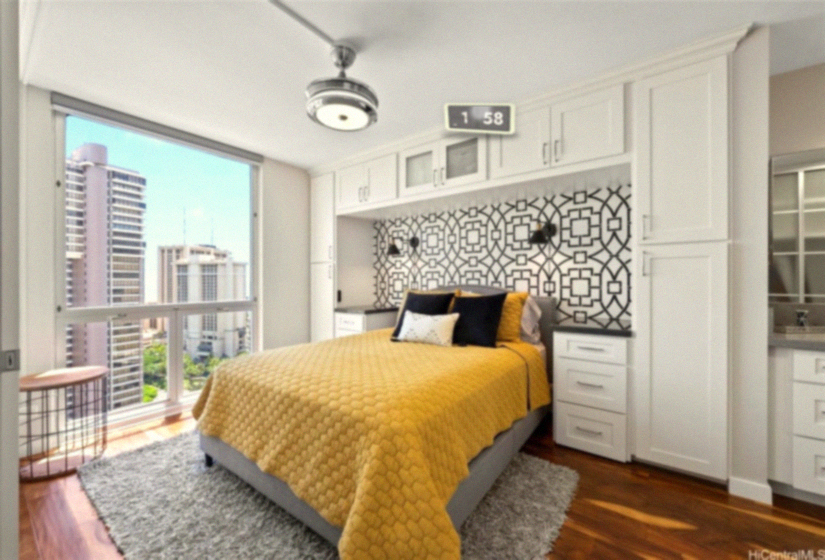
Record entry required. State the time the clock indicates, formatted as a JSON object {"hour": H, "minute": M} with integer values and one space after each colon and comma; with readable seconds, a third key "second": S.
{"hour": 1, "minute": 58}
